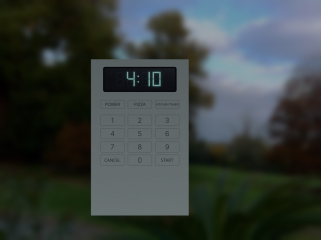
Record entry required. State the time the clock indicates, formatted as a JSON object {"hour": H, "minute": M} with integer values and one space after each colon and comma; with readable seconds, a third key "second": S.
{"hour": 4, "minute": 10}
